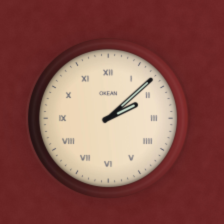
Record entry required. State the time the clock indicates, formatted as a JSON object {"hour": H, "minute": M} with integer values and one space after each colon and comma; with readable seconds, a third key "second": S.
{"hour": 2, "minute": 8}
